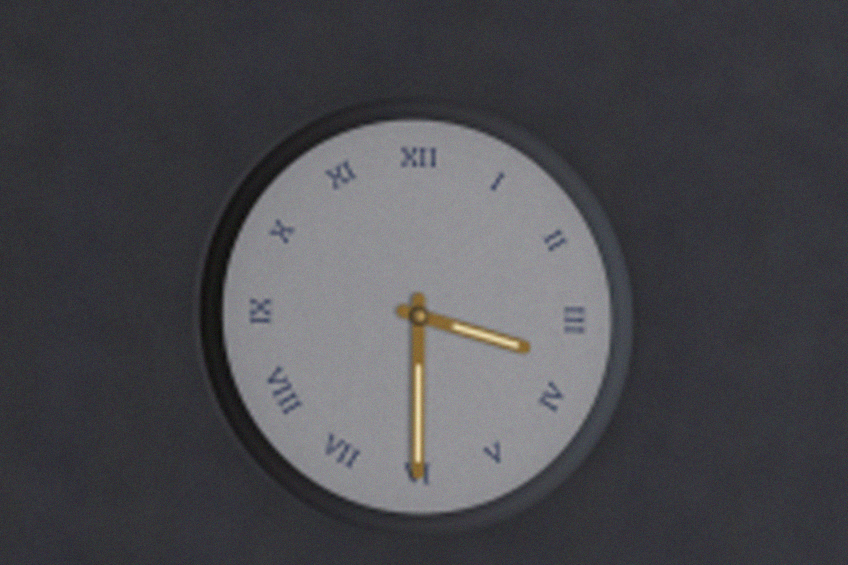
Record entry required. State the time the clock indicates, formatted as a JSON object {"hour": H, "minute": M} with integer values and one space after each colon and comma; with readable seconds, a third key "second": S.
{"hour": 3, "minute": 30}
